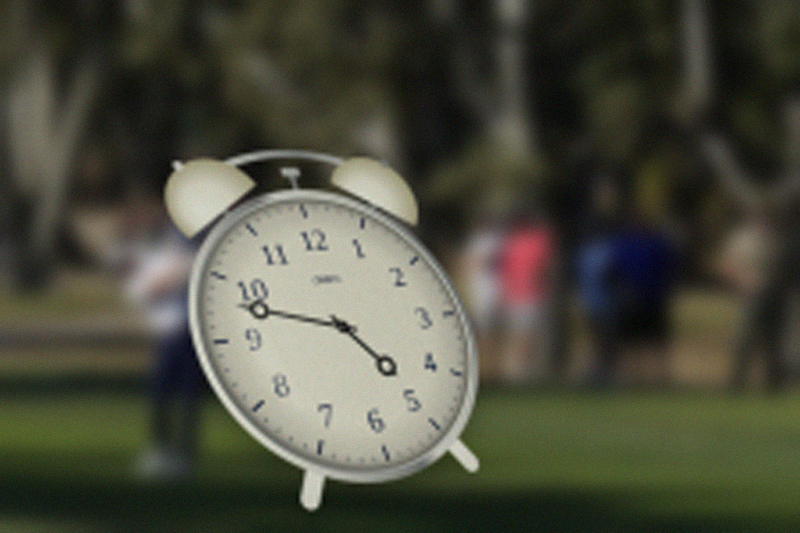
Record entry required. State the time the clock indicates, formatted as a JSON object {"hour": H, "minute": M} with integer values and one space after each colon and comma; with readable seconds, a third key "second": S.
{"hour": 4, "minute": 48}
